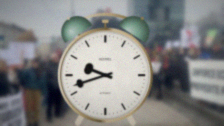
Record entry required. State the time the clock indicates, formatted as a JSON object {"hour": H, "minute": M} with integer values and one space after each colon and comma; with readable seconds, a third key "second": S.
{"hour": 9, "minute": 42}
